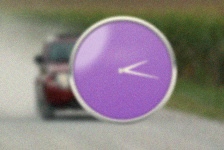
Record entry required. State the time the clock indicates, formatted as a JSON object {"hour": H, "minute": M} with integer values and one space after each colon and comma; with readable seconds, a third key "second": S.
{"hour": 2, "minute": 17}
